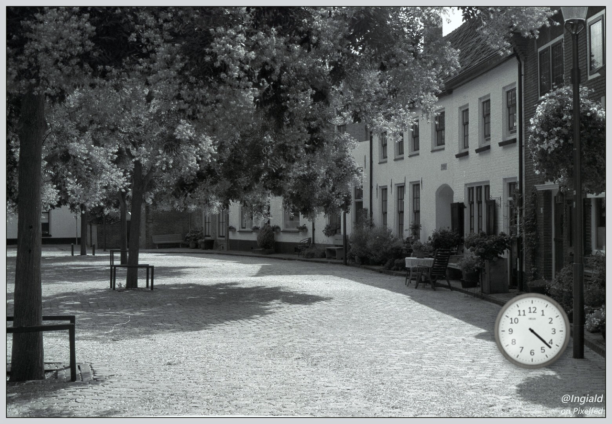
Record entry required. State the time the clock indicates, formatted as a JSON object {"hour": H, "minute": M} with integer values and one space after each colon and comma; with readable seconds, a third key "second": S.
{"hour": 4, "minute": 22}
